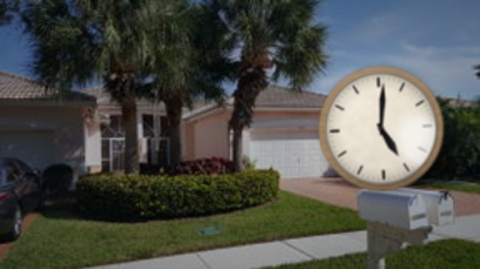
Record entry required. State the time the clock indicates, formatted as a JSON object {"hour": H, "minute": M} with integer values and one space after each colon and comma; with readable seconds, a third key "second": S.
{"hour": 5, "minute": 1}
